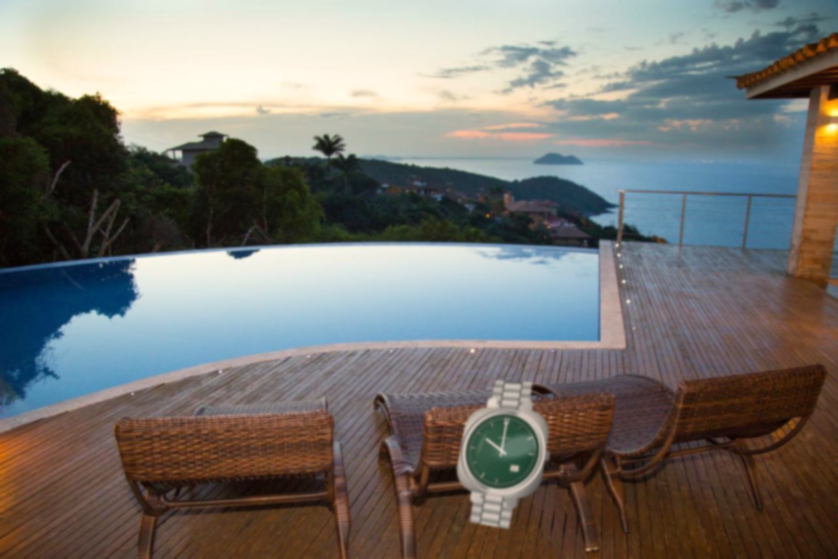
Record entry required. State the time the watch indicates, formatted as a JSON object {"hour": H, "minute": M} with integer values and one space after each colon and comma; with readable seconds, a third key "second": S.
{"hour": 10, "minute": 0}
